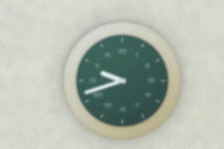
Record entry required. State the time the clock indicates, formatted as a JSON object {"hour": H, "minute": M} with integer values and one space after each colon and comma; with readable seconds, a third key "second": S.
{"hour": 9, "minute": 42}
